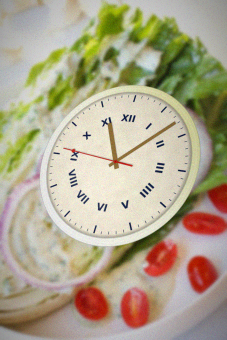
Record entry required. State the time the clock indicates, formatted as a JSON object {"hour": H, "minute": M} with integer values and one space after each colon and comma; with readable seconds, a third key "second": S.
{"hour": 11, "minute": 7, "second": 46}
